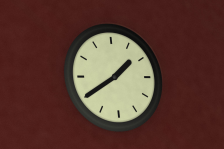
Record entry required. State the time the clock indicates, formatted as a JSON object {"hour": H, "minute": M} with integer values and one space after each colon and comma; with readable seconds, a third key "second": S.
{"hour": 1, "minute": 40}
